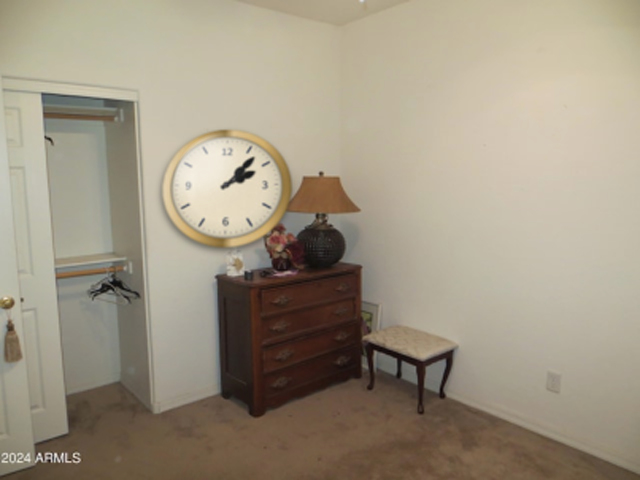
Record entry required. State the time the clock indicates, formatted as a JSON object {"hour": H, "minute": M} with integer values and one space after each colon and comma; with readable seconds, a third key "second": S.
{"hour": 2, "minute": 7}
